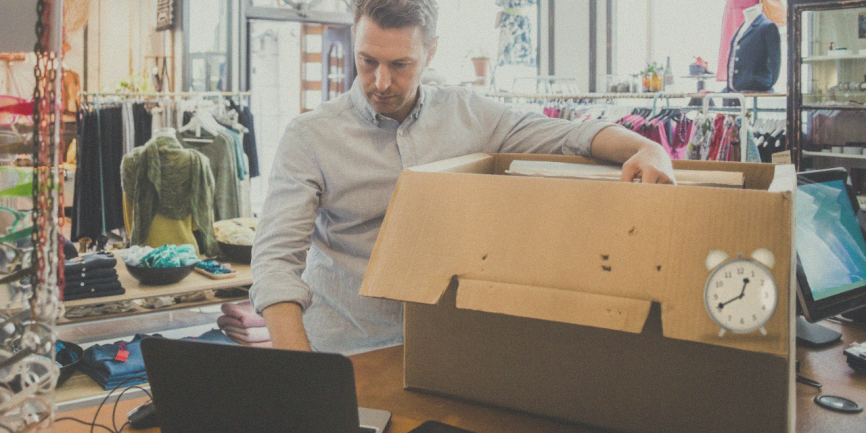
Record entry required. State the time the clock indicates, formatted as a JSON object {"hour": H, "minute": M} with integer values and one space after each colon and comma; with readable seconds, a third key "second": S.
{"hour": 12, "minute": 41}
